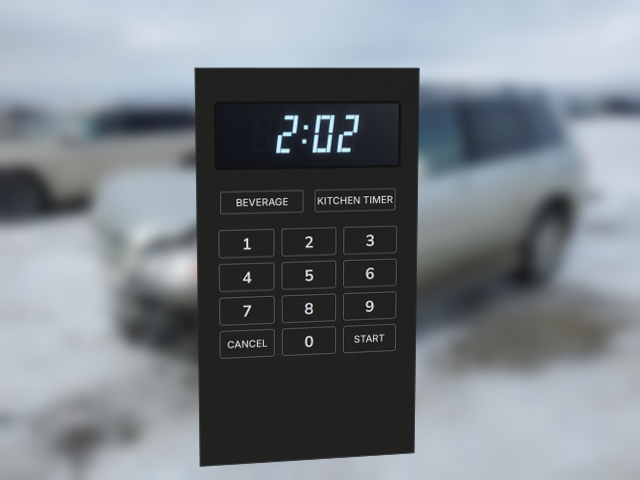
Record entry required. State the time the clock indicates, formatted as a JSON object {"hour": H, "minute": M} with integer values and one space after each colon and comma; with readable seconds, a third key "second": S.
{"hour": 2, "minute": 2}
